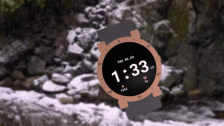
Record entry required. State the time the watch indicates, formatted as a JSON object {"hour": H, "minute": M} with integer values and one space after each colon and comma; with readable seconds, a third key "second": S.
{"hour": 1, "minute": 33}
